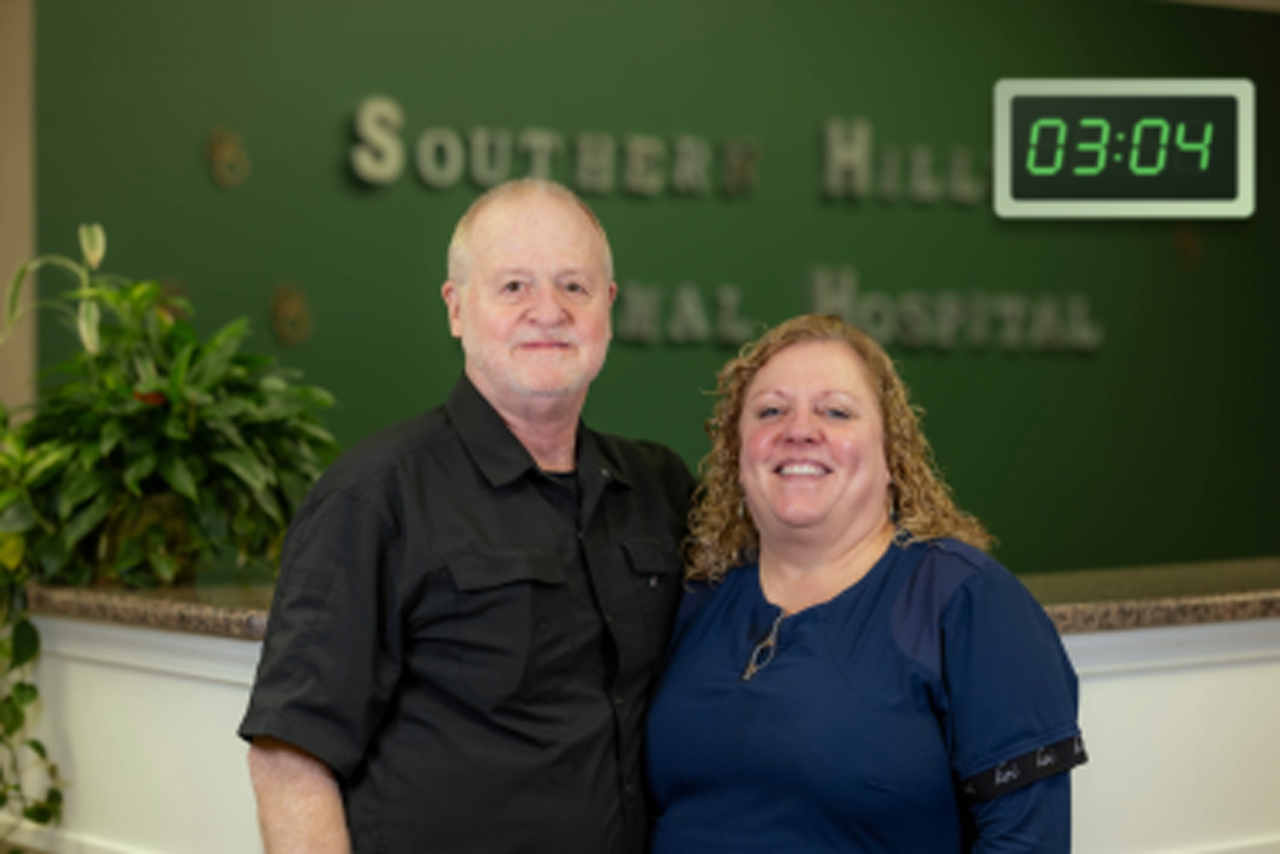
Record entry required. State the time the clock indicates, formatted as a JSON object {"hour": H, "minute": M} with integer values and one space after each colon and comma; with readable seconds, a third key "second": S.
{"hour": 3, "minute": 4}
